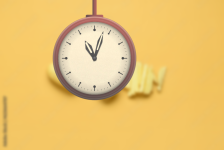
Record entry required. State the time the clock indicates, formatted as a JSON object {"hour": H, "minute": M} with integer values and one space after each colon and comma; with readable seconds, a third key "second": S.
{"hour": 11, "minute": 3}
